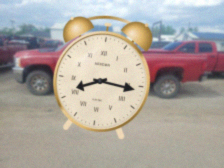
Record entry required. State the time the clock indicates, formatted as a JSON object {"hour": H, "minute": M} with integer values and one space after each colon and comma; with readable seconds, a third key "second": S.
{"hour": 8, "minute": 16}
